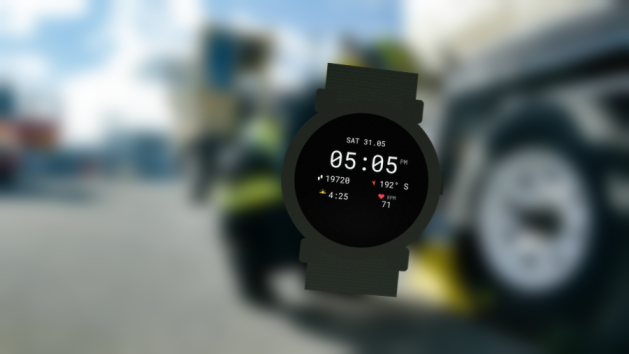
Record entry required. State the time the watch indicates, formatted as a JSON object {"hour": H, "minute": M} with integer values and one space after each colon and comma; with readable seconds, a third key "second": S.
{"hour": 5, "minute": 5}
